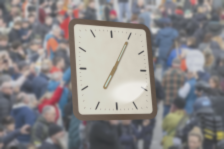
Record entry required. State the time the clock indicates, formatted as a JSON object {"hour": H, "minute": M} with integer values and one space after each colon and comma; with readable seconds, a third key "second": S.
{"hour": 7, "minute": 5}
